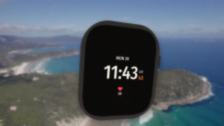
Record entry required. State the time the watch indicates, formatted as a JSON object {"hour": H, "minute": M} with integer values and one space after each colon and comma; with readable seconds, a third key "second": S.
{"hour": 11, "minute": 43}
